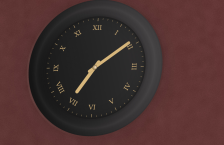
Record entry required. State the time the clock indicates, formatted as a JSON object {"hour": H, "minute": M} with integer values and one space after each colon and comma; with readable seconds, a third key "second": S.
{"hour": 7, "minute": 9}
